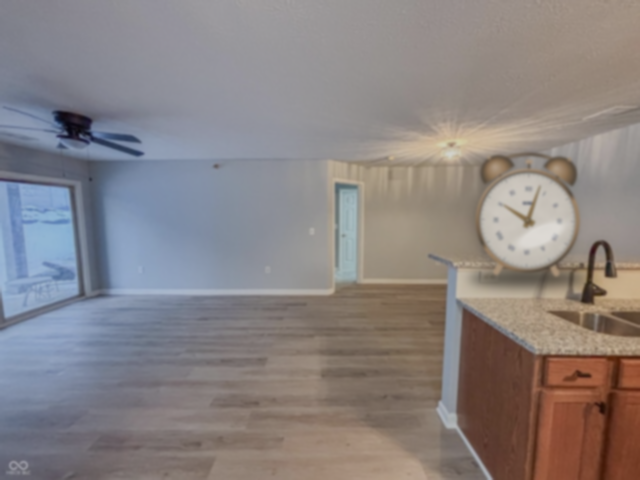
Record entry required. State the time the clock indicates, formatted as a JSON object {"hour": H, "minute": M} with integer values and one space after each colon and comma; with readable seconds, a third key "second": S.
{"hour": 10, "minute": 3}
